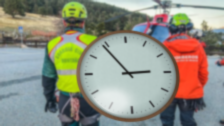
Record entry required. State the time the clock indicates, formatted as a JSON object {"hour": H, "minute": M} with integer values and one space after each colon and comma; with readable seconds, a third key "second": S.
{"hour": 2, "minute": 54}
